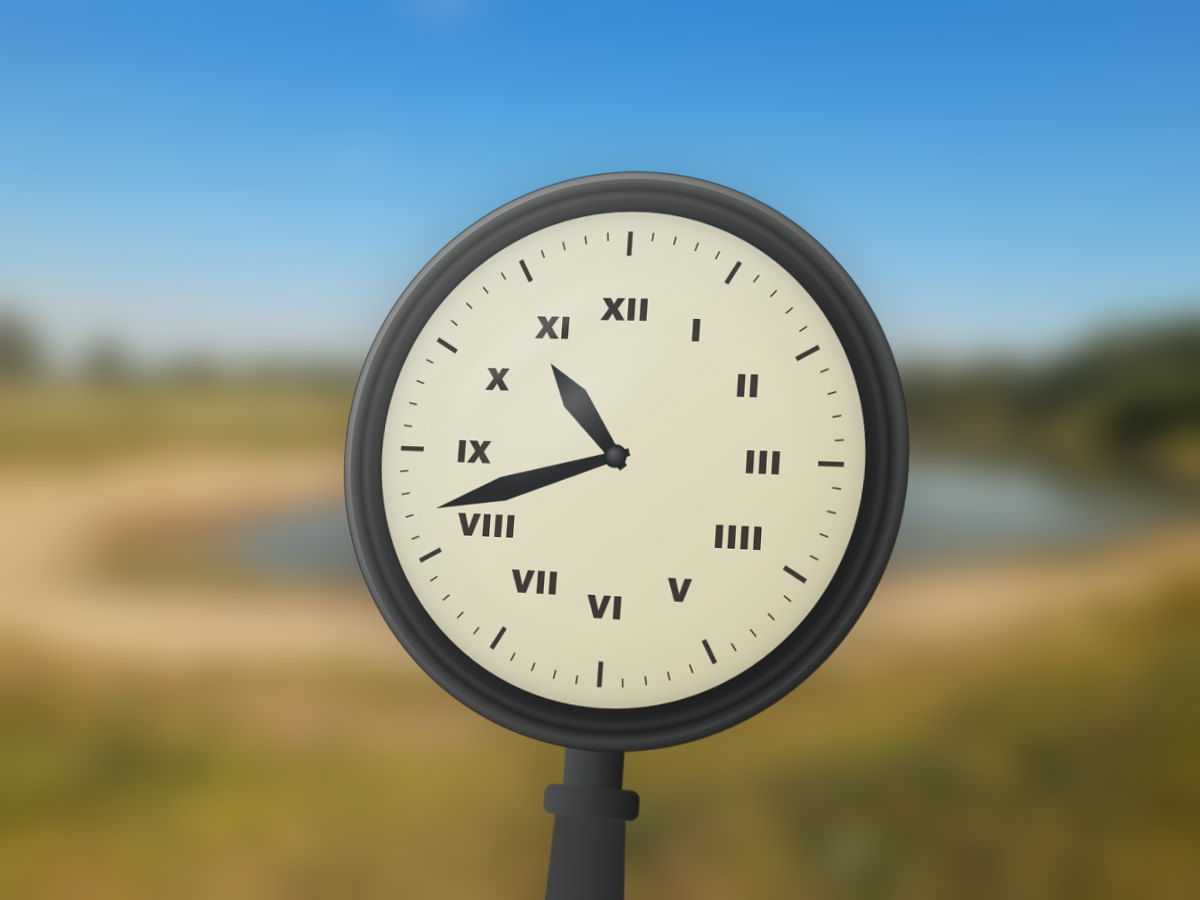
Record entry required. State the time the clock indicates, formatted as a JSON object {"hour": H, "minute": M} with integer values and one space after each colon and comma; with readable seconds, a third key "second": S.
{"hour": 10, "minute": 42}
